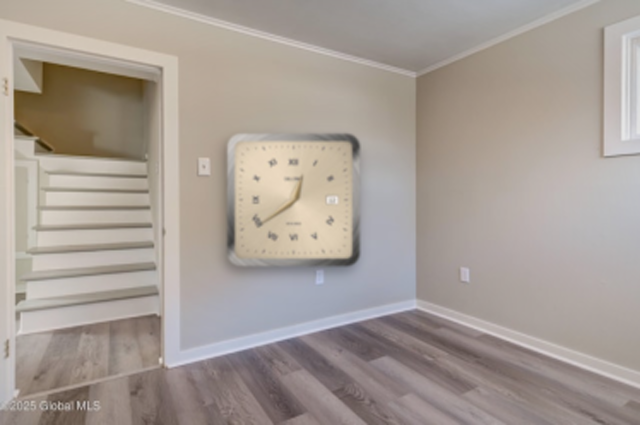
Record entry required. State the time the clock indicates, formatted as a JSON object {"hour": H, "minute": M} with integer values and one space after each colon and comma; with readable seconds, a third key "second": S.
{"hour": 12, "minute": 39}
